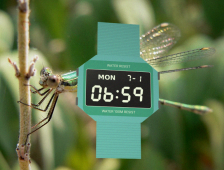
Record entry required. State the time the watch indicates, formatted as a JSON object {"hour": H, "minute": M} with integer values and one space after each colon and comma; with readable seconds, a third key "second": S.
{"hour": 6, "minute": 59}
